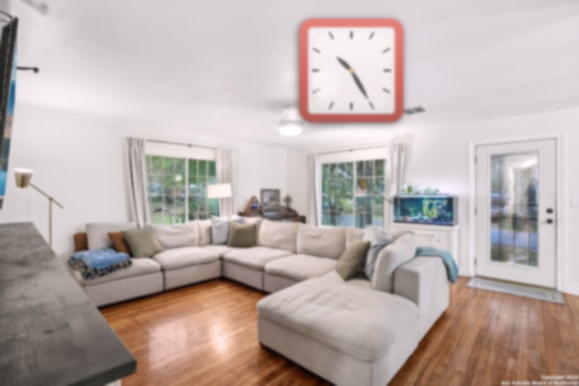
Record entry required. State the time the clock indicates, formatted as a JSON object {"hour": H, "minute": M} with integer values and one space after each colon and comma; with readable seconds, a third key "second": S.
{"hour": 10, "minute": 25}
